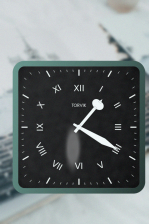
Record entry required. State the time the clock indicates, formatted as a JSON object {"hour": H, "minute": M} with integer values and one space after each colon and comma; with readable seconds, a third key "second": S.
{"hour": 1, "minute": 20}
